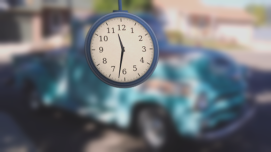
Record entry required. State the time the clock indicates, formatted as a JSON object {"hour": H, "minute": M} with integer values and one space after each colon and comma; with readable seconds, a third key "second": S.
{"hour": 11, "minute": 32}
